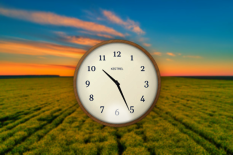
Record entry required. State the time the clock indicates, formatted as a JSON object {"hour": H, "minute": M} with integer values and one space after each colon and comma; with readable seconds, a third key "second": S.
{"hour": 10, "minute": 26}
